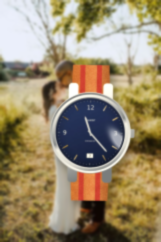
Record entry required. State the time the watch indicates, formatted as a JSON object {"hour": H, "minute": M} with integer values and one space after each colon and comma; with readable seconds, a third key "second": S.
{"hour": 11, "minute": 23}
